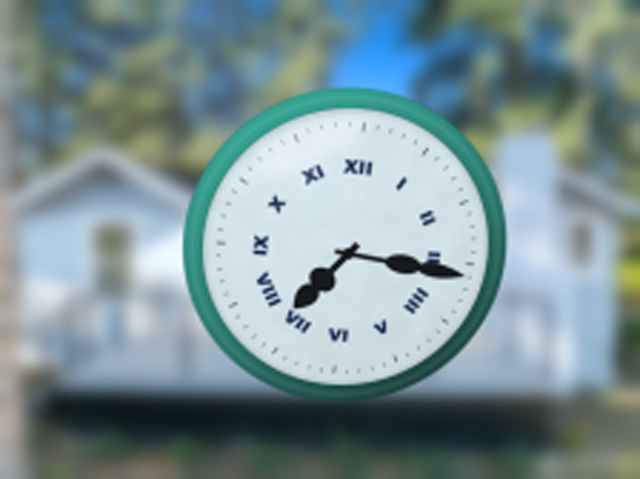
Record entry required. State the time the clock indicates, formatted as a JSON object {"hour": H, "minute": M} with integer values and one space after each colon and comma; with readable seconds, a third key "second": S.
{"hour": 7, "minute": 16}
